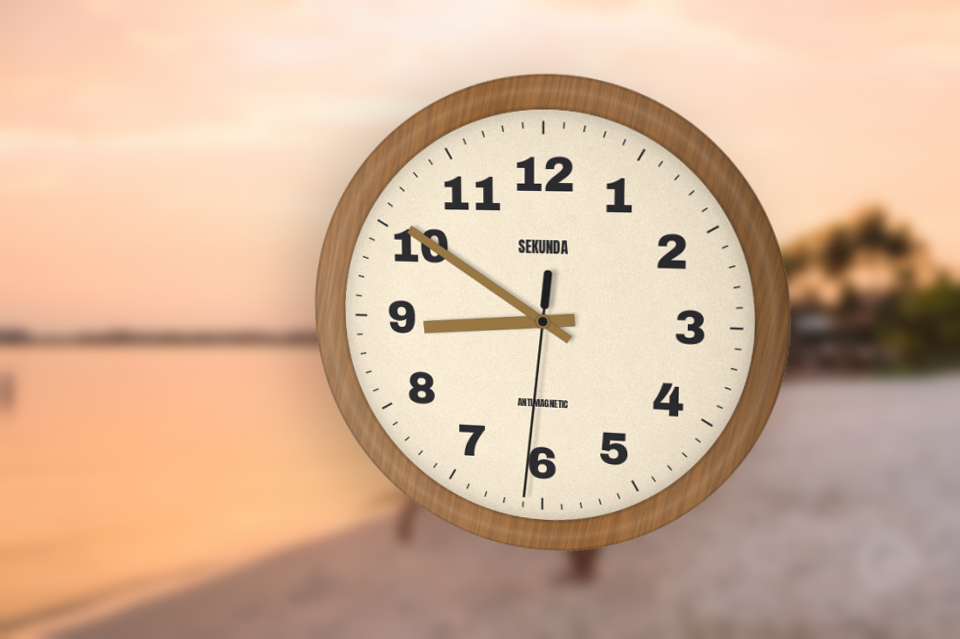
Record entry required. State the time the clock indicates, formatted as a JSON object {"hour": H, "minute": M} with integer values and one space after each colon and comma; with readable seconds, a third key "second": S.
{"hour": 8, "minute": 50, "second": 31}
